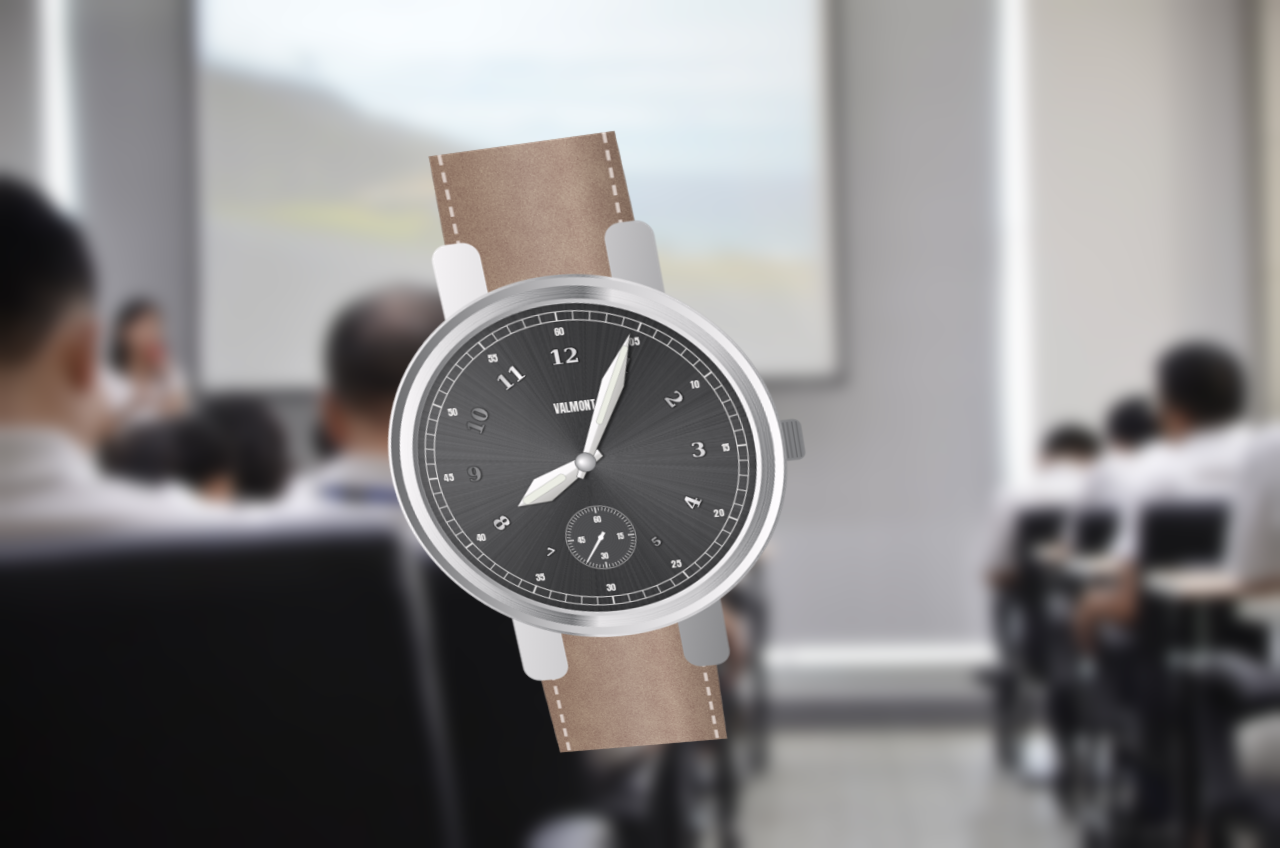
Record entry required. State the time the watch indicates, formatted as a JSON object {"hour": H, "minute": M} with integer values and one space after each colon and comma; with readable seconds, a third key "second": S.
{"hour": 8, "minute": 4, "second": 36}
